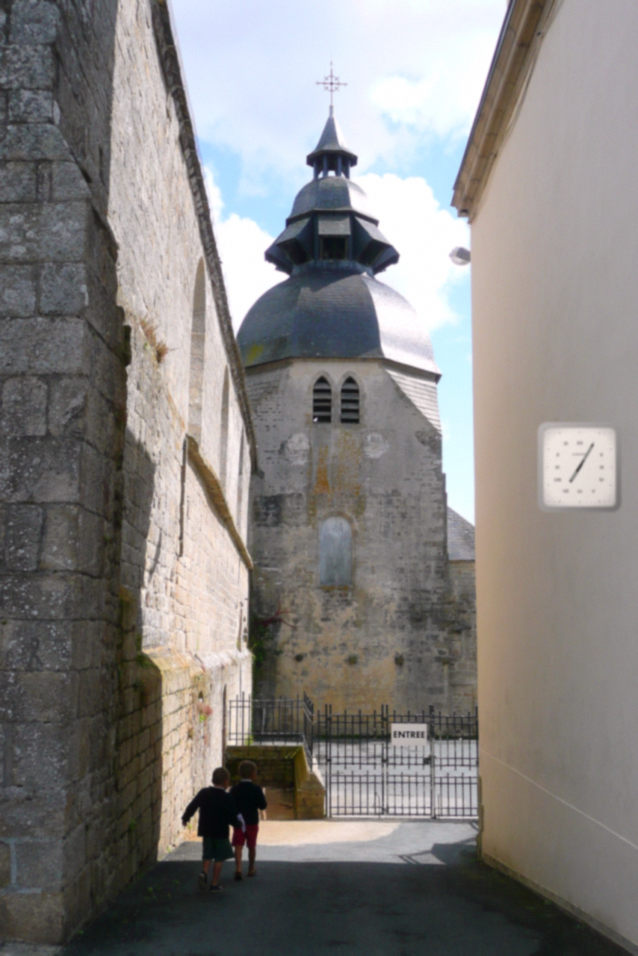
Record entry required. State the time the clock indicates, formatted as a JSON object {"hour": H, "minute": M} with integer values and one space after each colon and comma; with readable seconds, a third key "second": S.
{"hour": 7, "minute": 5}
